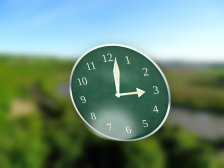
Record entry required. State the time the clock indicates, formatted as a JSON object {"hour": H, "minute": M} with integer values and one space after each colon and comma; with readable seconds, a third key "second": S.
{"hour": 3, "minute": 2}
